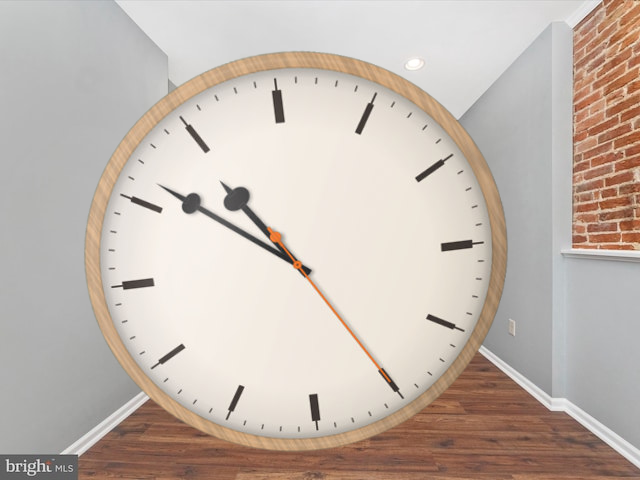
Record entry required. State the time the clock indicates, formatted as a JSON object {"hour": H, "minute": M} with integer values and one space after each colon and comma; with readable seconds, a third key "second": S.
{"hour": 10, "minute": 51, "second": 25}
